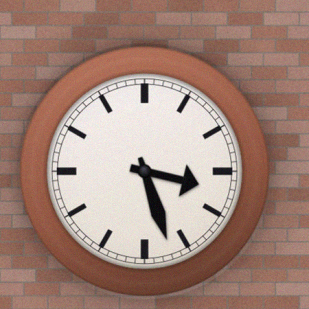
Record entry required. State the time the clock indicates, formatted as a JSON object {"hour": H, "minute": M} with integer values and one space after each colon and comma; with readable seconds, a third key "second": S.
{"hour": 3, "minute": 27}
